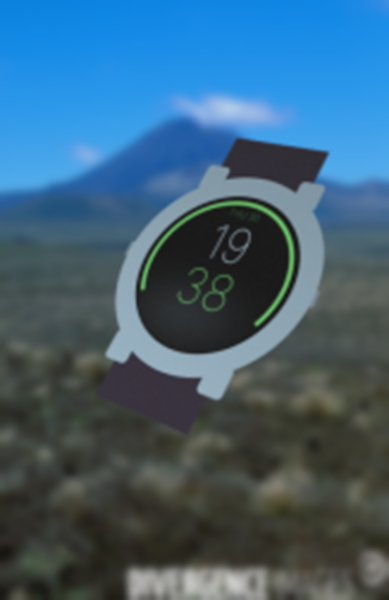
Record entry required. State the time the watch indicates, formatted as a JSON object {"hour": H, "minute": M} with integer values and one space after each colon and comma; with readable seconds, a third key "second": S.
{"hour": 19, "minute": 38}
